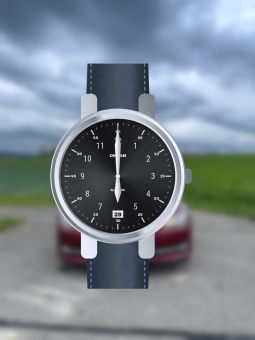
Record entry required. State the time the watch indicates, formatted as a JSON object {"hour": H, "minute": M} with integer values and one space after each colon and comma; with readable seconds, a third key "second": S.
{"hour": 6, "minute": 0}
